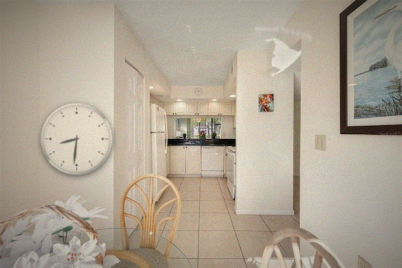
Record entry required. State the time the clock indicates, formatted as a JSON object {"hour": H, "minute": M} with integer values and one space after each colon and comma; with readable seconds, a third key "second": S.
{"hour": 8, "minute": 31}
